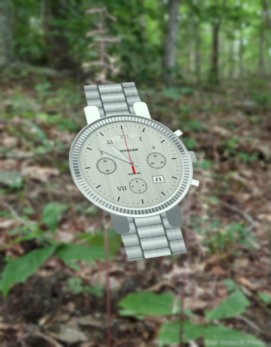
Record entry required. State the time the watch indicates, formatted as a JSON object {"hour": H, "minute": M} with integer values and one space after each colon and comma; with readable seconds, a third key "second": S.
{"hour": 10, "minute": 51}
